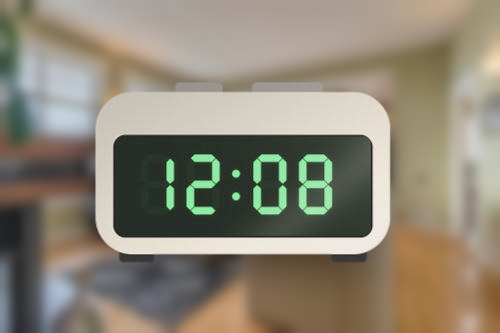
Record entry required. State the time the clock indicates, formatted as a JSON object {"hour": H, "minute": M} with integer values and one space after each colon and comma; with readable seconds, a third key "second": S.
{"hour": 12, "minute": 8}
